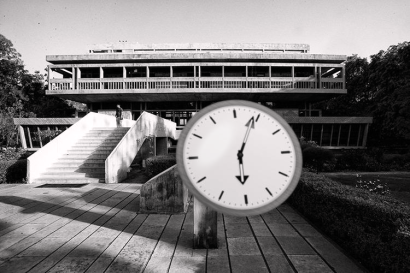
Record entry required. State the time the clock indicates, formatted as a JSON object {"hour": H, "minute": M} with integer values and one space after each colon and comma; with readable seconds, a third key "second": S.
{"hour": 6, "minute": 4}
